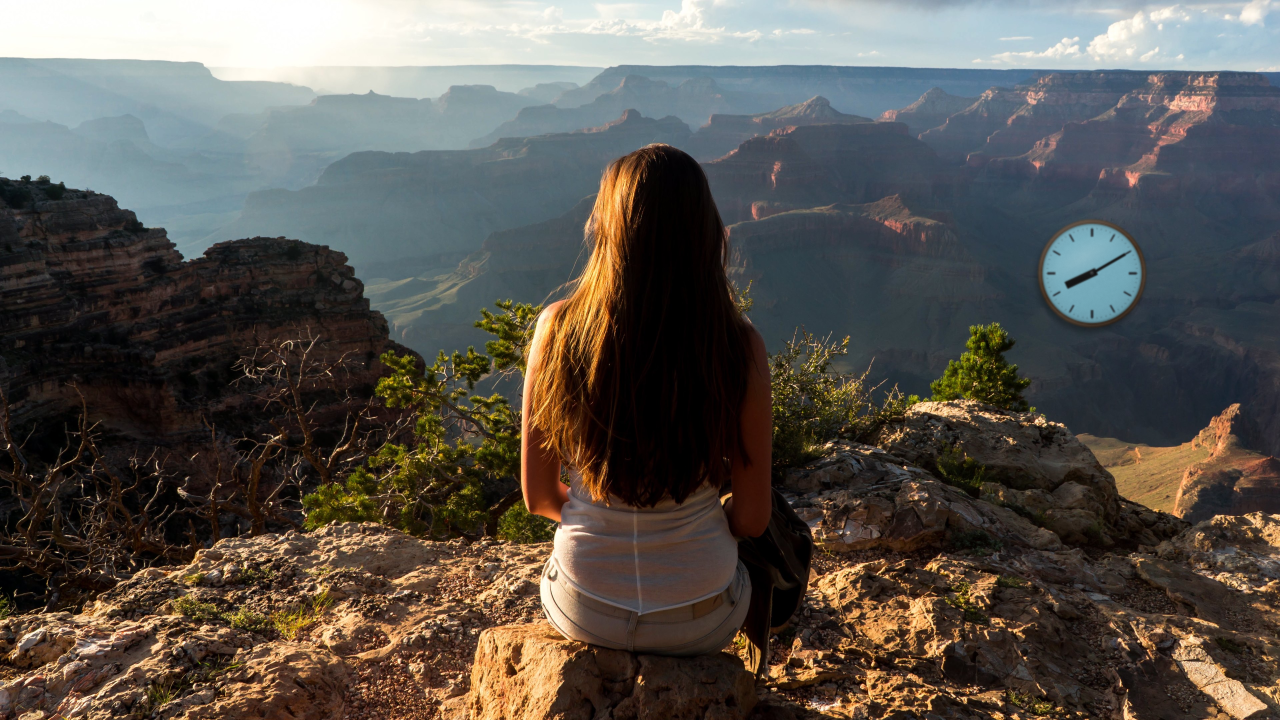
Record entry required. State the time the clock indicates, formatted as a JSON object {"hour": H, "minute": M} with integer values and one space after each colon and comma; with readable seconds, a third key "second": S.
{"hour": 8, "minute": 10}
